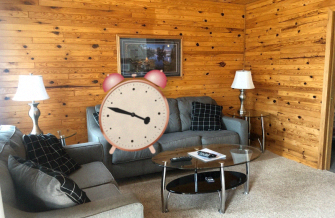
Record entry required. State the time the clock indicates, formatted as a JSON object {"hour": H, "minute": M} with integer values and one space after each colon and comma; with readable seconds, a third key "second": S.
{"hour": 3, "minute": 48}
